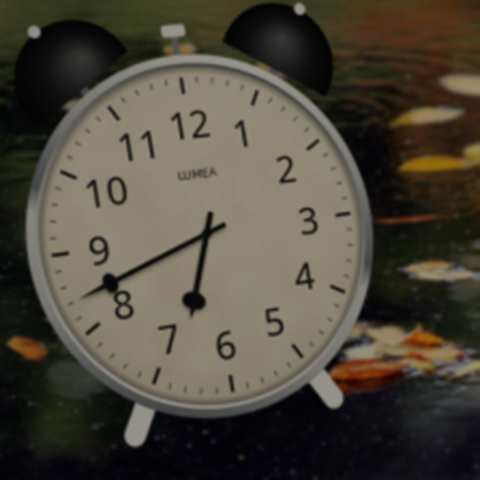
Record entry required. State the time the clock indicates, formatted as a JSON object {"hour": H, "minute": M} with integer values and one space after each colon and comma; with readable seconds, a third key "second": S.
{"hour": 6, "minute": 42}
